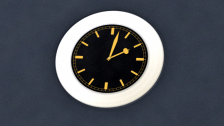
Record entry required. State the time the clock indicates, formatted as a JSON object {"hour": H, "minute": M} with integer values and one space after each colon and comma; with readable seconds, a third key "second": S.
{"hour": 2, "minute": 2}
